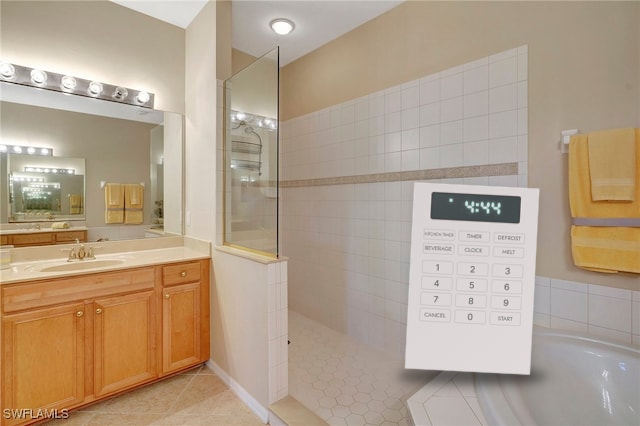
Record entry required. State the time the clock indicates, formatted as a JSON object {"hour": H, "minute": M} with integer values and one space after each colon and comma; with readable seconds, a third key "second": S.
{"hour": 4, "minute": 44}
